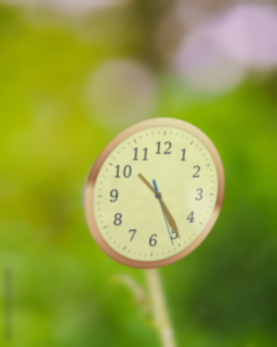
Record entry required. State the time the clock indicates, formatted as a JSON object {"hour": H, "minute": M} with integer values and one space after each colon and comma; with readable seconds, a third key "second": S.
{"hour": 10, "minute": 24, "second": 26}
